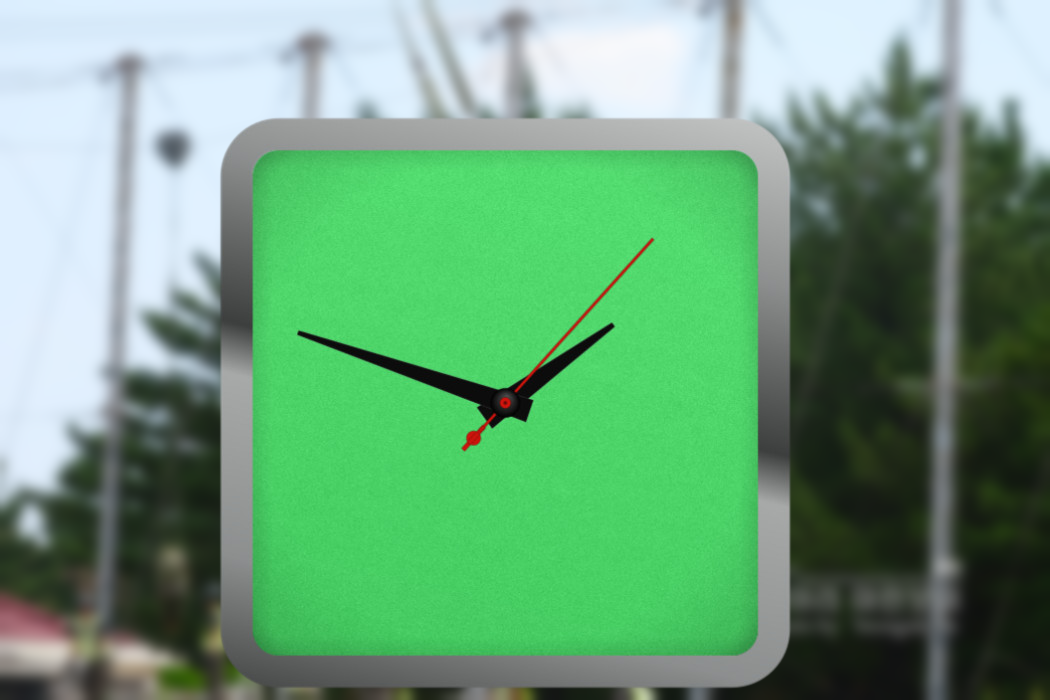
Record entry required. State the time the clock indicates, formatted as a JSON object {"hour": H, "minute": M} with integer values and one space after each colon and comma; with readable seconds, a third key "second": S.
{"hour": 1, "minute": 48, "second": 7}
